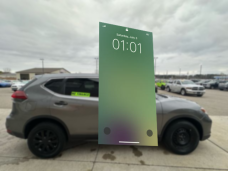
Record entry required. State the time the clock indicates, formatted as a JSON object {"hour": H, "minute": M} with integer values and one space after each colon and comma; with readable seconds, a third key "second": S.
{"hour": 1, "minute": 1}
